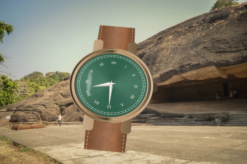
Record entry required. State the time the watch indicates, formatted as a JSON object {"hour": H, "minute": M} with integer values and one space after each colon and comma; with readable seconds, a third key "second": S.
{"hour": 8, "minute": 30}
